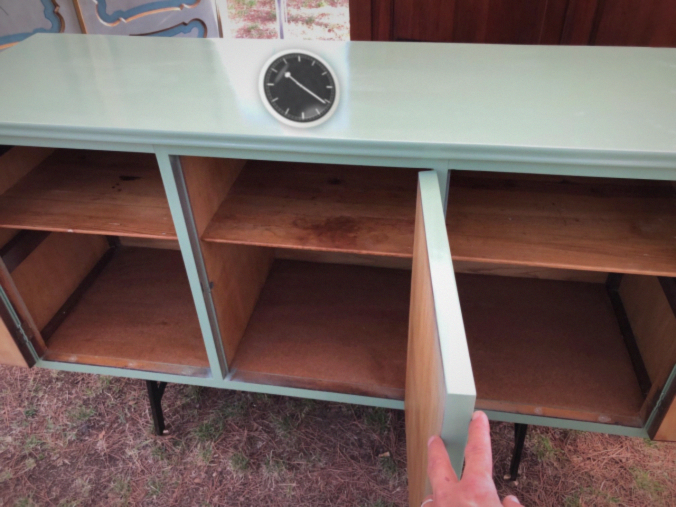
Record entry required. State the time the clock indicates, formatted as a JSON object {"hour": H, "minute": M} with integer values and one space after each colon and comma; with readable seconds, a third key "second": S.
{"hour": 10, "minute": 21}
